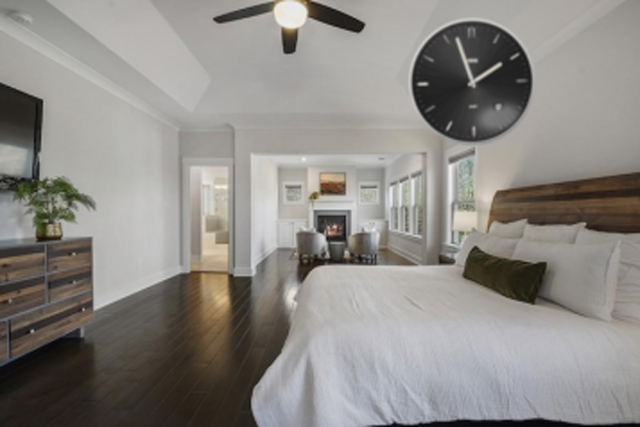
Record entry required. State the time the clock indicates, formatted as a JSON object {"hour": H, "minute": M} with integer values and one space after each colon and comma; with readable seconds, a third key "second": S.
{"hour": 1, "minute": 57}
